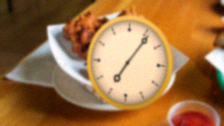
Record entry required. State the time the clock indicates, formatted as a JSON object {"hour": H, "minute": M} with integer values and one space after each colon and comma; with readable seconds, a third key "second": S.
{"hour": 7, "minute": 6}
